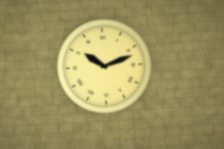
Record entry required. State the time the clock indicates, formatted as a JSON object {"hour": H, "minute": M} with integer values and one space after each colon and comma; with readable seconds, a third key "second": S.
{"hour": 10, "minute": 12}
